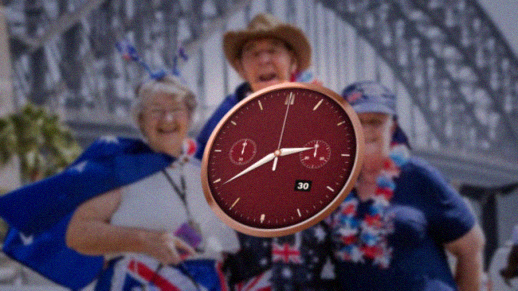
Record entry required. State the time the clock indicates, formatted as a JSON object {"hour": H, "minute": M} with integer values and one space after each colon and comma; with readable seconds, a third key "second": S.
{"hour": 2, "minute": 39}
